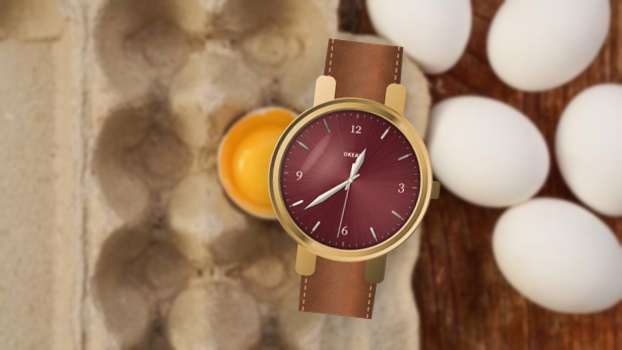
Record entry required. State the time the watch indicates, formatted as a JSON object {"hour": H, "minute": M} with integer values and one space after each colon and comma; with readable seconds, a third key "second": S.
{"hour": 12, "minute": 38, "second": 31}
